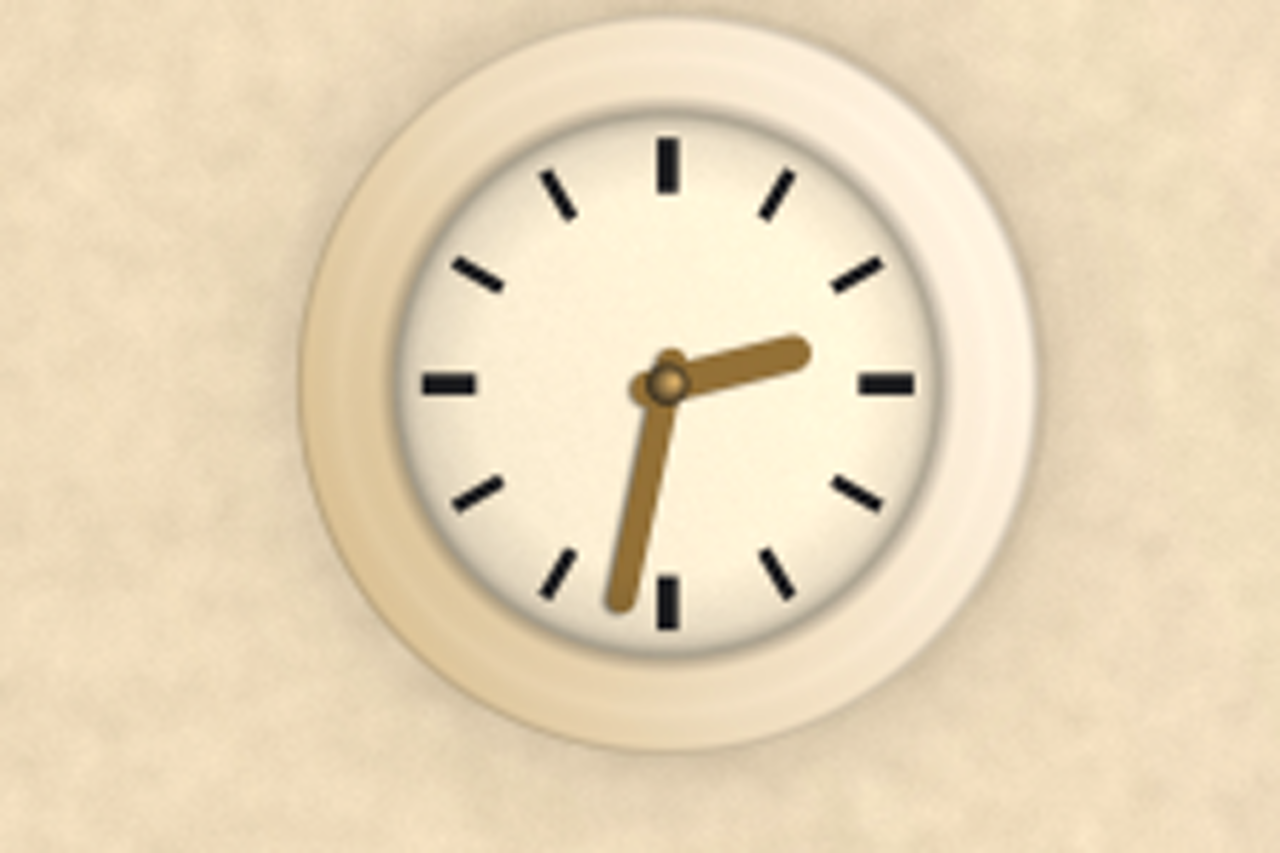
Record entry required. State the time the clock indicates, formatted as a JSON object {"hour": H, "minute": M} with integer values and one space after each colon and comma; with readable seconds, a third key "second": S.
{"hour": 2, "minute": 32}
